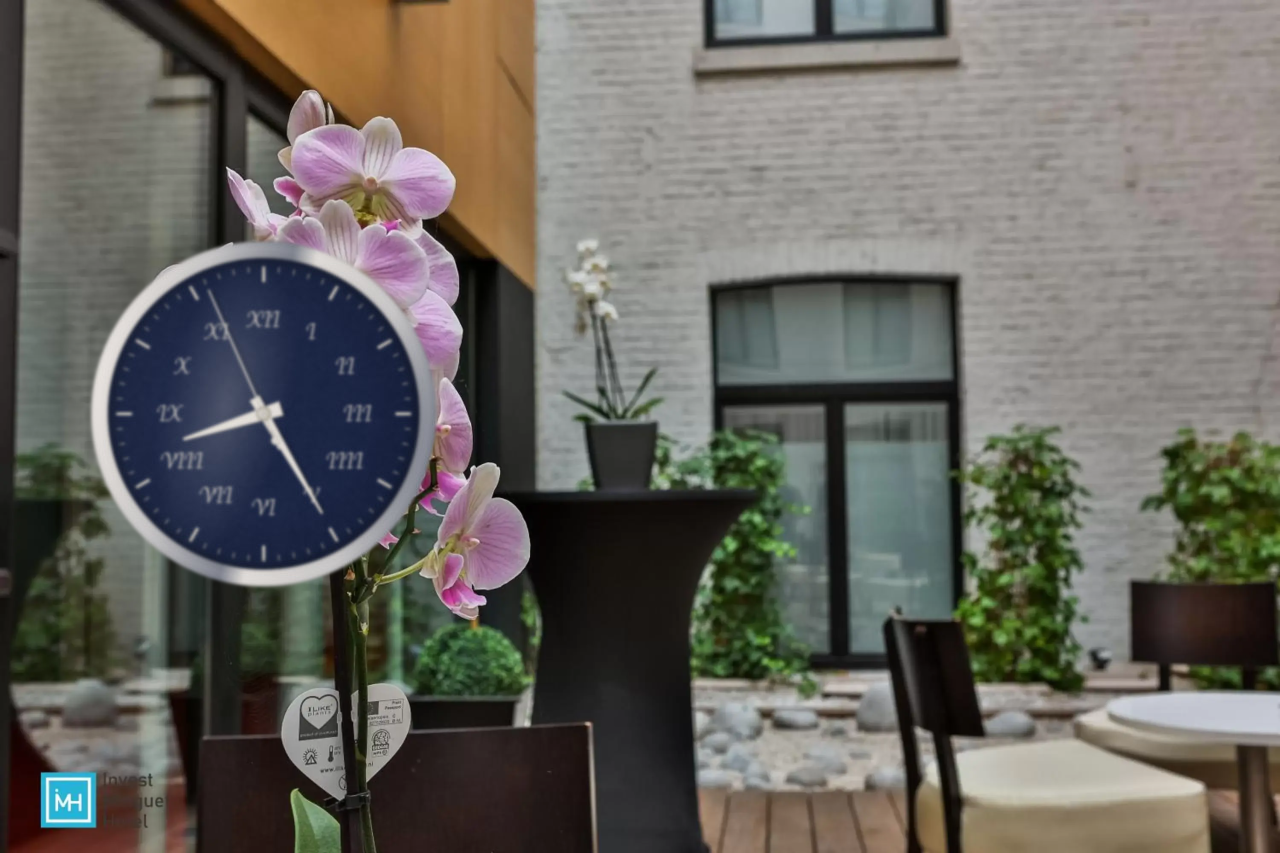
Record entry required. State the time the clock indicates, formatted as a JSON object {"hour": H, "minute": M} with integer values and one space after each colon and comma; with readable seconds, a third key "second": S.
{"hour": 8, "minute": 24, "second": 56}
